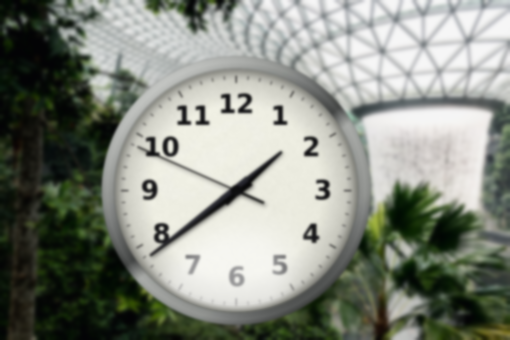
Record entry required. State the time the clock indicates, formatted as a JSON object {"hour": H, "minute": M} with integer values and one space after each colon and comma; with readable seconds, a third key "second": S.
{"hour": 1, "minute": 38, "second": 49}
